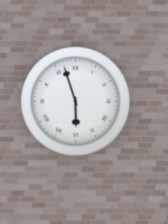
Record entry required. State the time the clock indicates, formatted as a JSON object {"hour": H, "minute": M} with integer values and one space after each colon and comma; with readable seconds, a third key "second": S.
{"hour": 5, "minute": 57}
